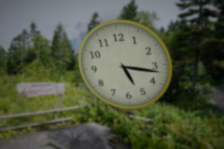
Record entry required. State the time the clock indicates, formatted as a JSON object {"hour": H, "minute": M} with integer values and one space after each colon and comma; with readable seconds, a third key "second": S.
{"hour": 5, "minute": 17}
